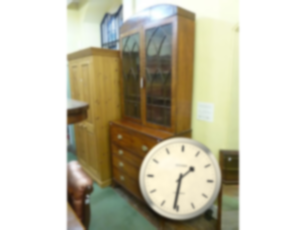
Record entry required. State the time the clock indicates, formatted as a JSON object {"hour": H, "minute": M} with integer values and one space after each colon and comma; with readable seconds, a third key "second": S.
{"hour": 1, "minute": 31}
